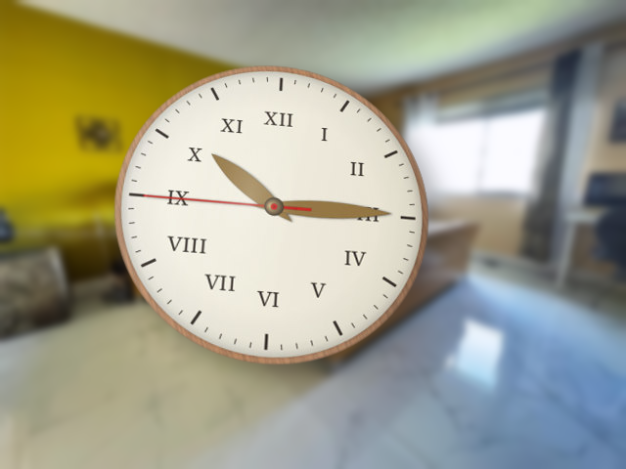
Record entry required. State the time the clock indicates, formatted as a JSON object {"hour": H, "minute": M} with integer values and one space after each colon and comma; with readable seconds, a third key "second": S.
{"hour": 10, "minute": 14, "second": 45}
